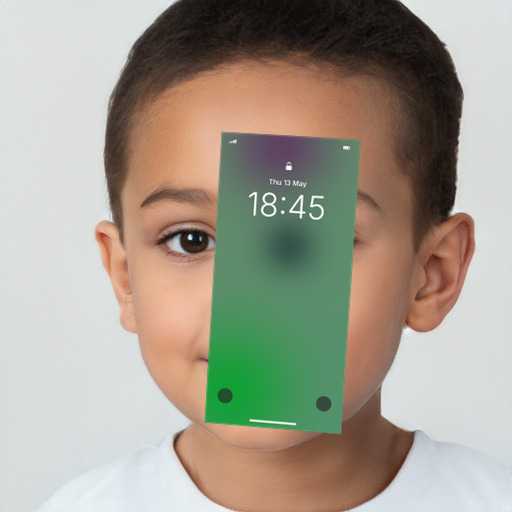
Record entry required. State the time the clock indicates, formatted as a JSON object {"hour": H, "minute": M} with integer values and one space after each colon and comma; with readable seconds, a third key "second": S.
{"hour": 18, "minute": 45}
